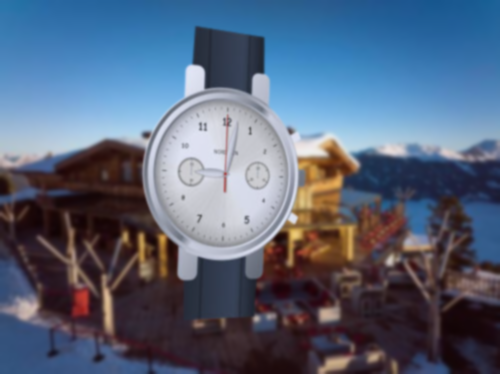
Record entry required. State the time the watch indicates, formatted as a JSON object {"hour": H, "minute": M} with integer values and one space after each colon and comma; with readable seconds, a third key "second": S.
{"hour": 9, "minute": 2}
